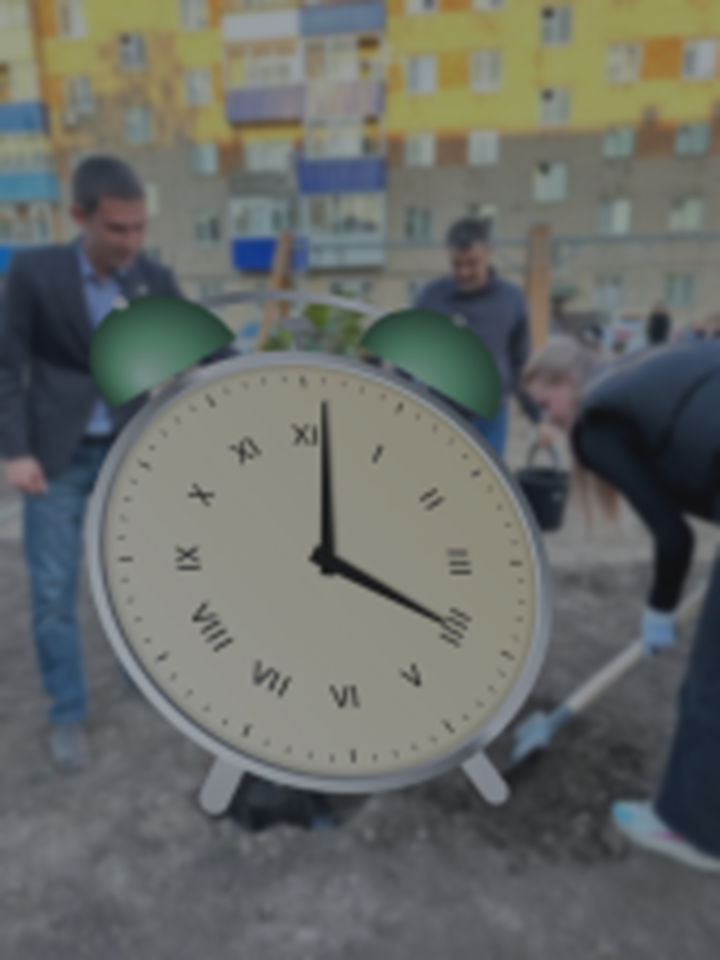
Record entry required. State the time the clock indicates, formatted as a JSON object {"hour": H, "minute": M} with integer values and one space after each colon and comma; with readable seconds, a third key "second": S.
{"hour": 4, "minute": 1}
